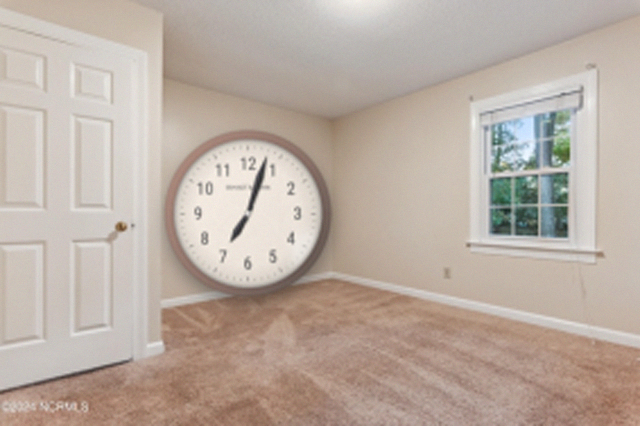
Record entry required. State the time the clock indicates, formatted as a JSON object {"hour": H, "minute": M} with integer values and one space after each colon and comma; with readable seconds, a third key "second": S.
{"hour": 7, "minute": 3}
